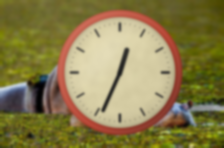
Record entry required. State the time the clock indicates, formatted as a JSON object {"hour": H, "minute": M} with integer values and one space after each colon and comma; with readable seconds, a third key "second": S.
{"hour": 12, "minute": 34}
